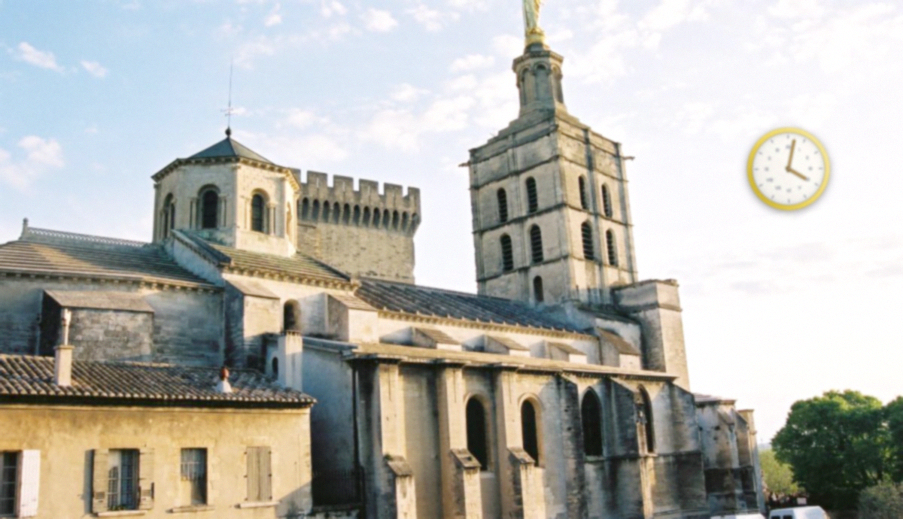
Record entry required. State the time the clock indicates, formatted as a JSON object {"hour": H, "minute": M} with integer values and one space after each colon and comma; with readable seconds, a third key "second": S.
{"hour": 4, "minute": 2}
